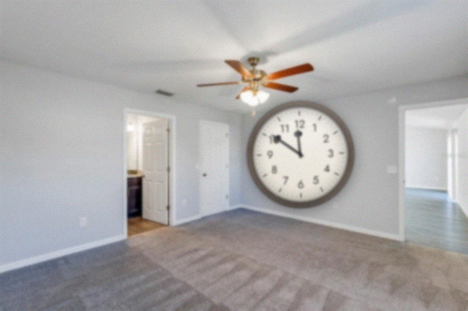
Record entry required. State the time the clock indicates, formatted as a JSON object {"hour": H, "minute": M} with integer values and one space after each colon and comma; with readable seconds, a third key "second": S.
{"hour": 11, "minute": 51}
